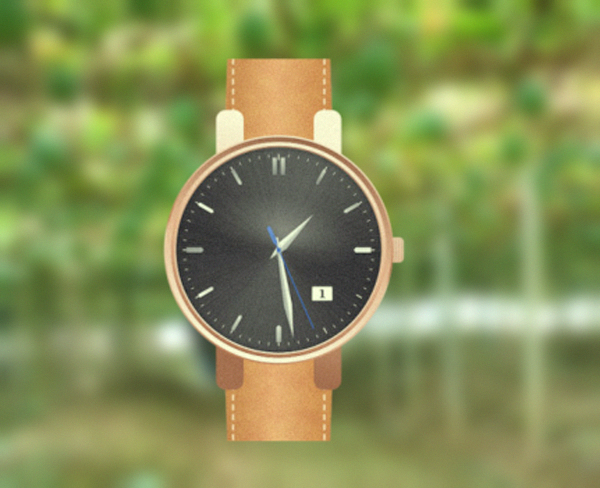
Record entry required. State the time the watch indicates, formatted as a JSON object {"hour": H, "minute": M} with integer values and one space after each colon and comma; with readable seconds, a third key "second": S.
{"hour": 1, "minute": 28, "second": 26}
